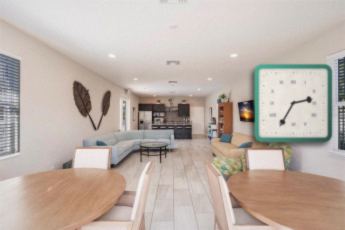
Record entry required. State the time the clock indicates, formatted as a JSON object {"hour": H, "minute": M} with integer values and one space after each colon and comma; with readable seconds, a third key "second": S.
{"hour": 2, "minute": 35}
